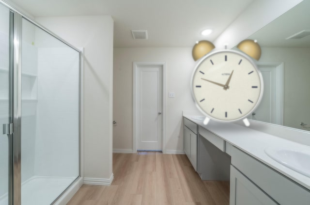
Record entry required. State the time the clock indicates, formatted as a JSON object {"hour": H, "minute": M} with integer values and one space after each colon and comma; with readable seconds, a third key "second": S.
{"hour": 12, "minute": 48}
